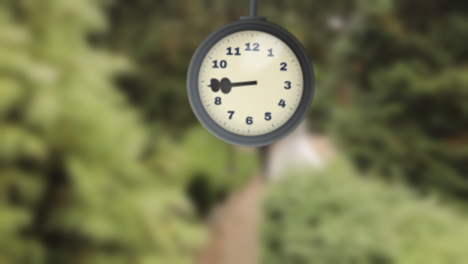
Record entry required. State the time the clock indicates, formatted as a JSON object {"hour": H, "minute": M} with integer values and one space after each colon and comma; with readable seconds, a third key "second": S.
{"hour": 8, "minute": 44}
